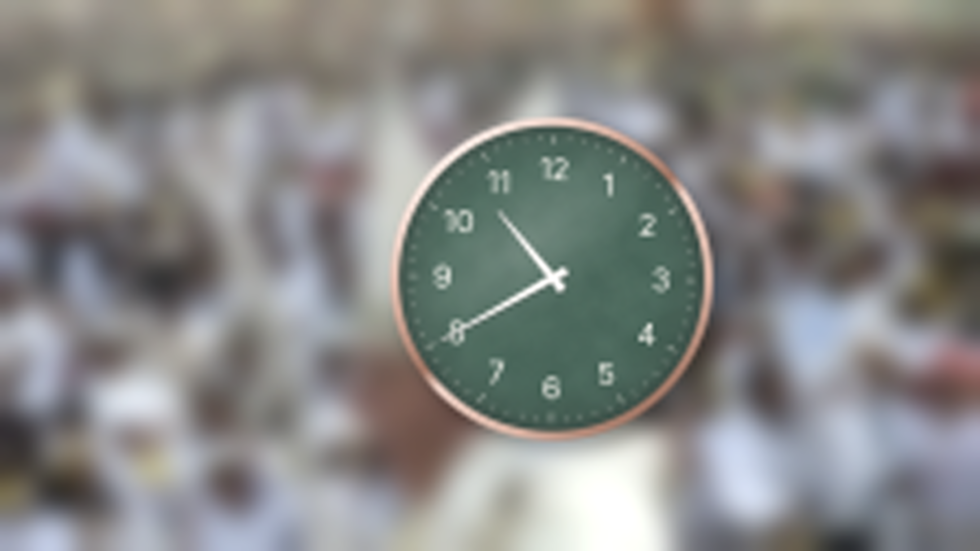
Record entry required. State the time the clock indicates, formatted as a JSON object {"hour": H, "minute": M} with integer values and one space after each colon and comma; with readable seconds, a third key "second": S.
{"hour": 10, "minute": 40}
